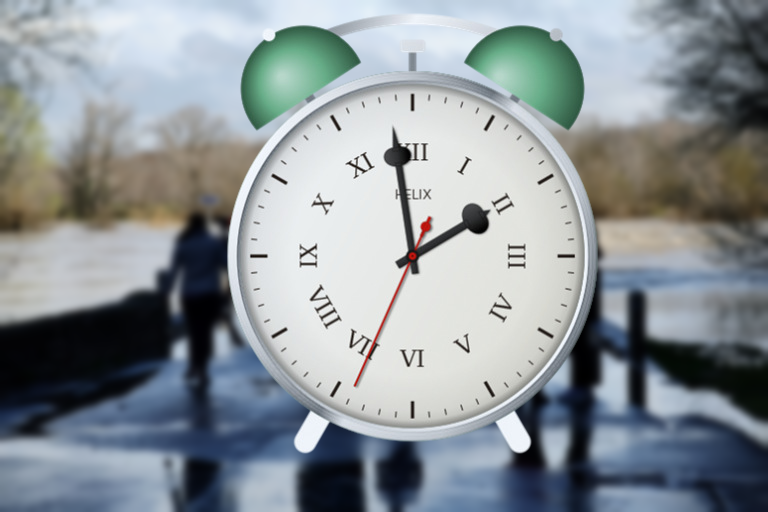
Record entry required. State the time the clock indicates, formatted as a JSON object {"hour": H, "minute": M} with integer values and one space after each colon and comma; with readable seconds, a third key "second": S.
{"hour": 1, "minute": 58, "second": 34}
